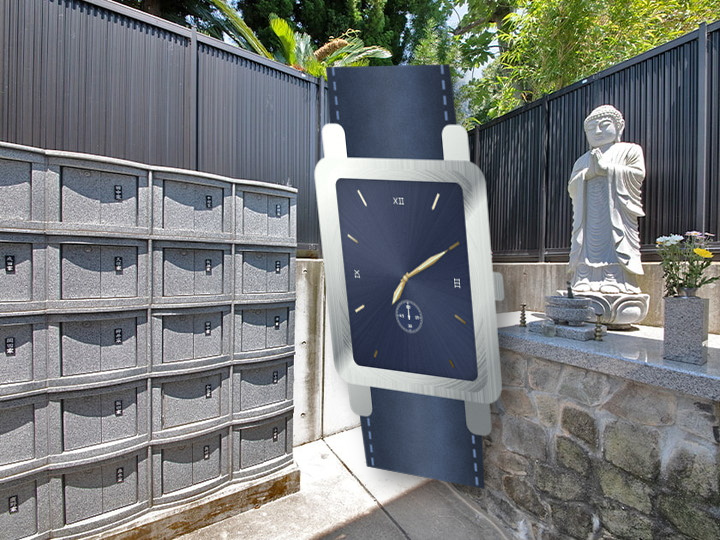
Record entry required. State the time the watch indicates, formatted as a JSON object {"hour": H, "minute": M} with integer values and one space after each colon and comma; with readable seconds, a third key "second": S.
{"hour": 7, "minute": 10}
